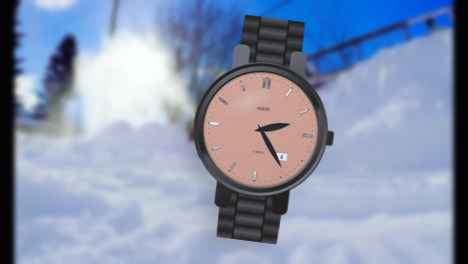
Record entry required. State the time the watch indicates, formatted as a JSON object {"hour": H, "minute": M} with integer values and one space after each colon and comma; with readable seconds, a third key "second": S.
{"hour": 2, "minute": 24}
